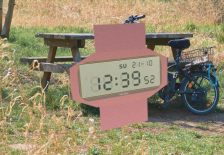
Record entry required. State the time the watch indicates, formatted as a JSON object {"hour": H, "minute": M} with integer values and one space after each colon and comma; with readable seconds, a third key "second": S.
{"hour": 12, "minute": 39, "second": 52}
